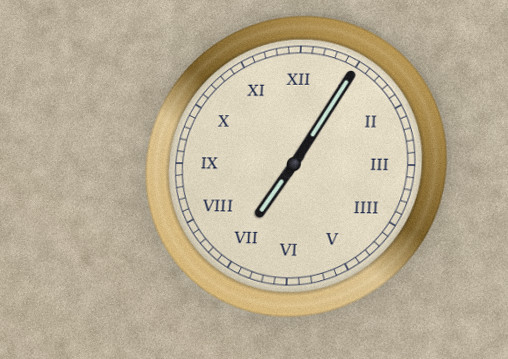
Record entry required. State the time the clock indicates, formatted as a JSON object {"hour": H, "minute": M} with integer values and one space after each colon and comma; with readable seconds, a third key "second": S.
{"hour": 7, "minute": 5}
